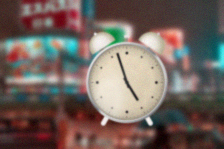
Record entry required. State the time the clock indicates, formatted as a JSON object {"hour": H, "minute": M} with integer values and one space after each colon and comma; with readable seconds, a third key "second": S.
{"hour": 4, "minute": 57}
